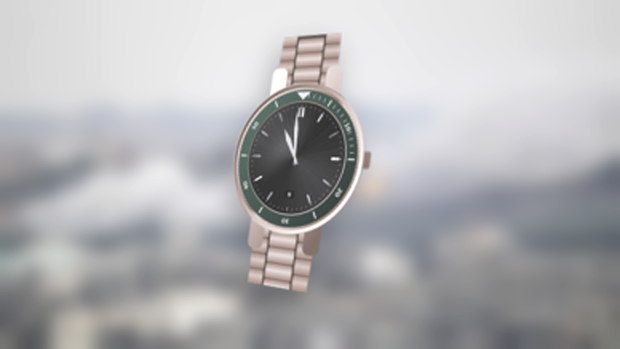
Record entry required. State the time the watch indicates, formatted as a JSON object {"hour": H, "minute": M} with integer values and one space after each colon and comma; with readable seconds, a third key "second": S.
{"hour": 10, "minute": 59}
